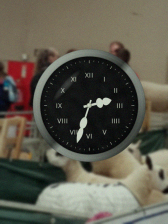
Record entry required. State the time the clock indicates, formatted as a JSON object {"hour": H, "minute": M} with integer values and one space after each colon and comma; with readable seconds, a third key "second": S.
{"hour": 2, "minute": 33}
